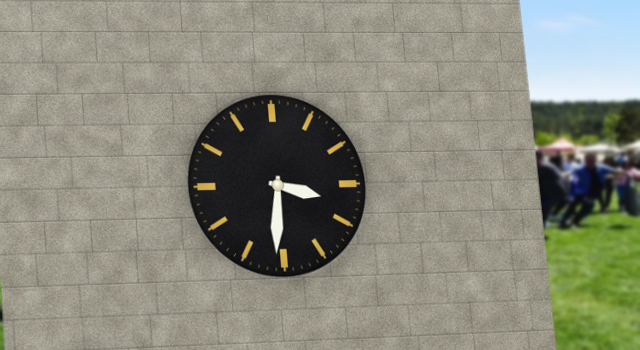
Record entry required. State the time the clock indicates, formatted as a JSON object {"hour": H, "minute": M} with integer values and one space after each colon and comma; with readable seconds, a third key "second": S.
{"hour": 3, "minute": 31}
